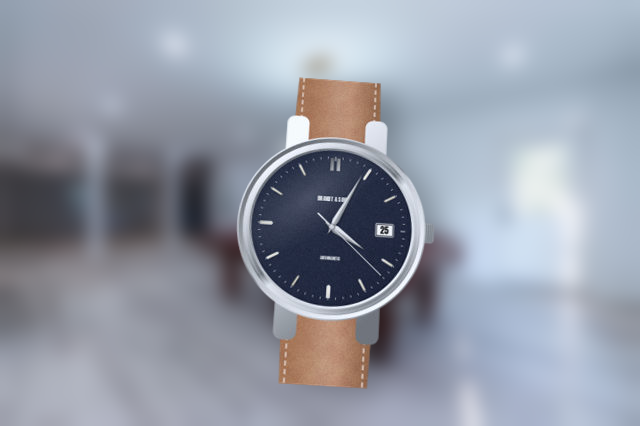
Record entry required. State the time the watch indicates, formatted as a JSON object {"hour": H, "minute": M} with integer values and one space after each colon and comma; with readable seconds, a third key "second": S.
{"hour": 4, "minute": 4, "second": 22}
